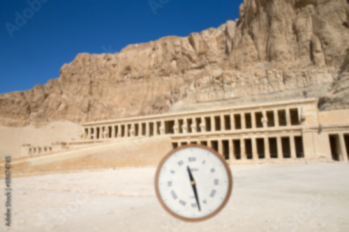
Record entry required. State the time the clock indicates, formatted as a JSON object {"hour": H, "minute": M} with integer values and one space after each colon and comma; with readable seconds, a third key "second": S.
{"hour": 11, "minute": 28}
